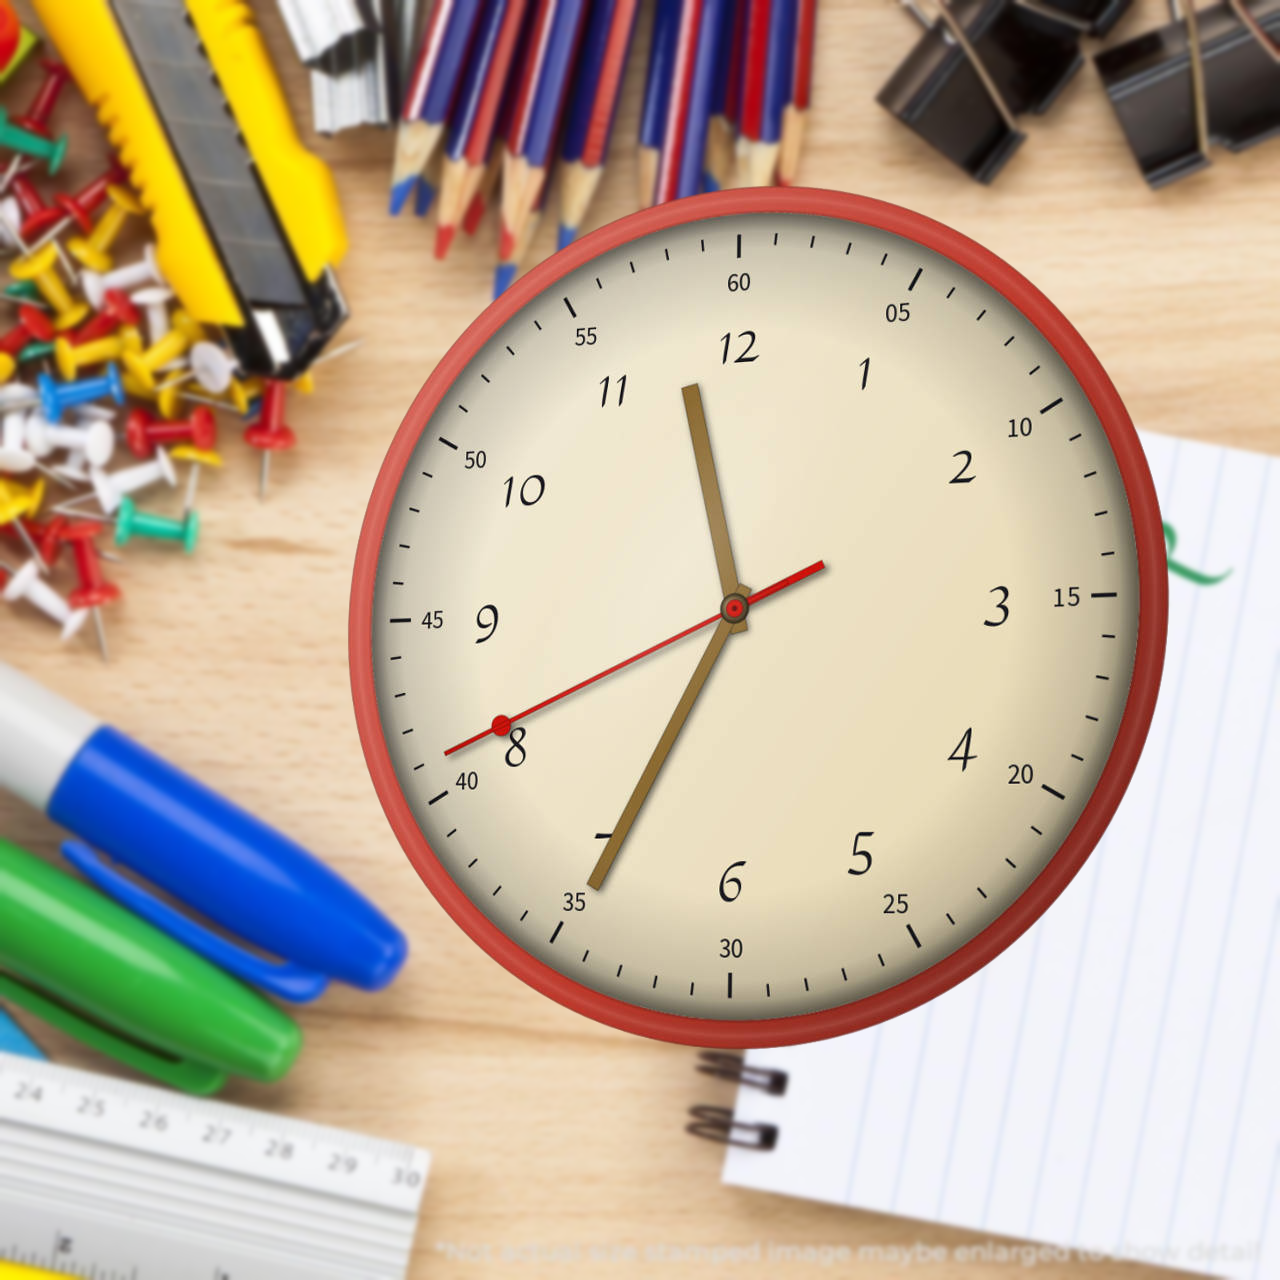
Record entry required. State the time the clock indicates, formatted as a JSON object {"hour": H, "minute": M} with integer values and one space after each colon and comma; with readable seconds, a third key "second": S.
{"hour": 11, "minute": 34, "second": 41}
